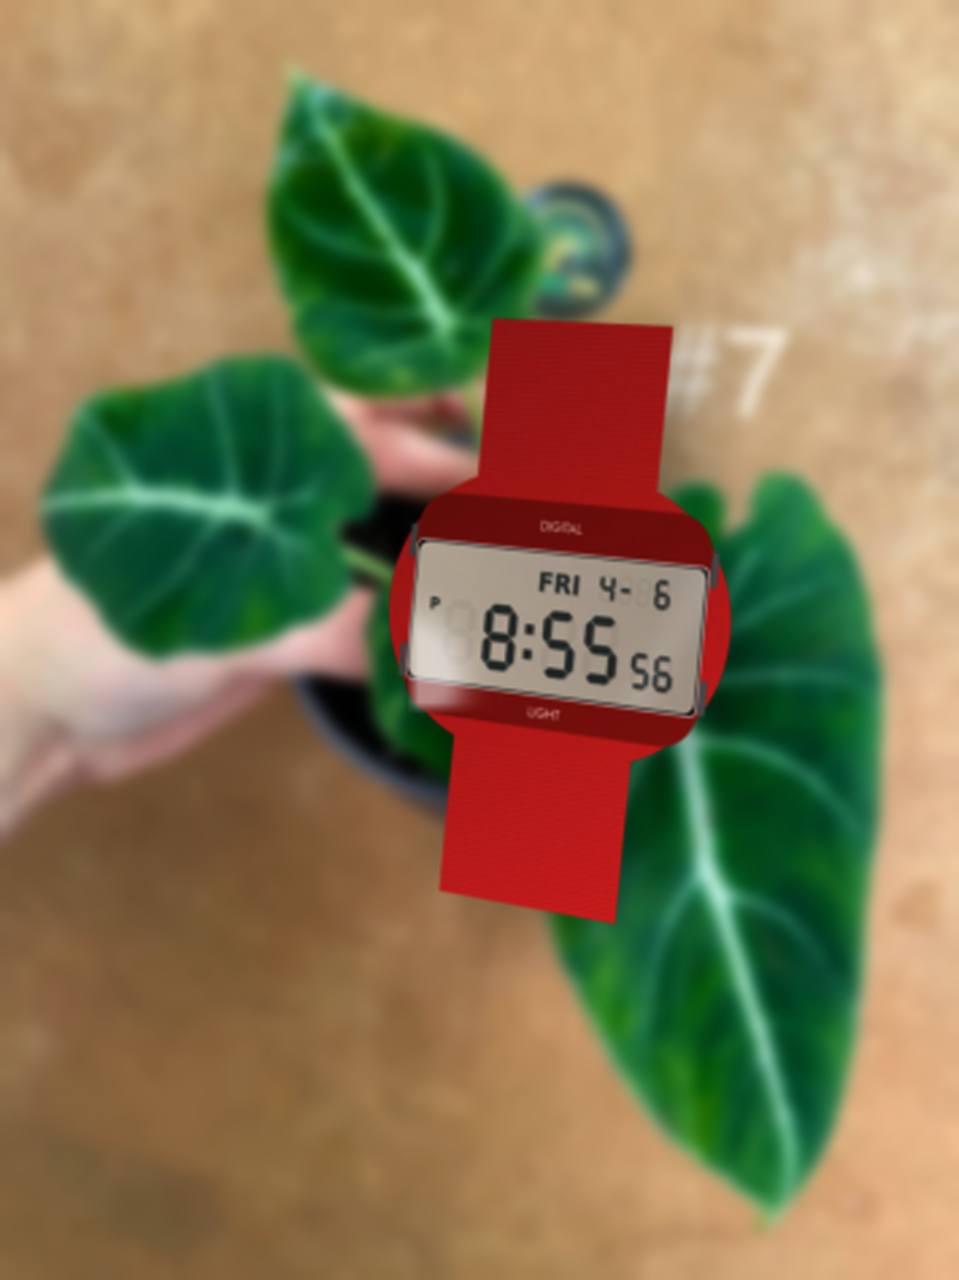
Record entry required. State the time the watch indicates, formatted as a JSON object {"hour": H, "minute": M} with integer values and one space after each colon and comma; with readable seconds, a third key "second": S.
{"hour": 8, "minute": 55, "second": 56}
